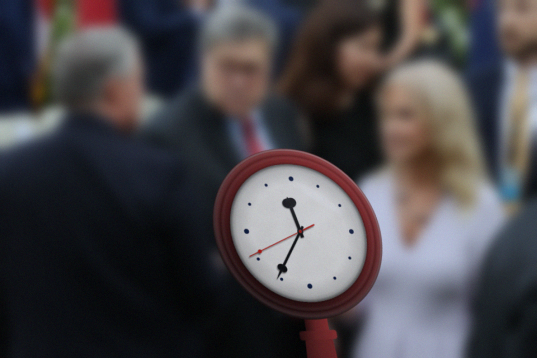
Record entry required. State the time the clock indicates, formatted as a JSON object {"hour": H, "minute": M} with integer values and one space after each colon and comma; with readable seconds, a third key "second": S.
{"hour": 11, "minute": 35, "second": 41}
